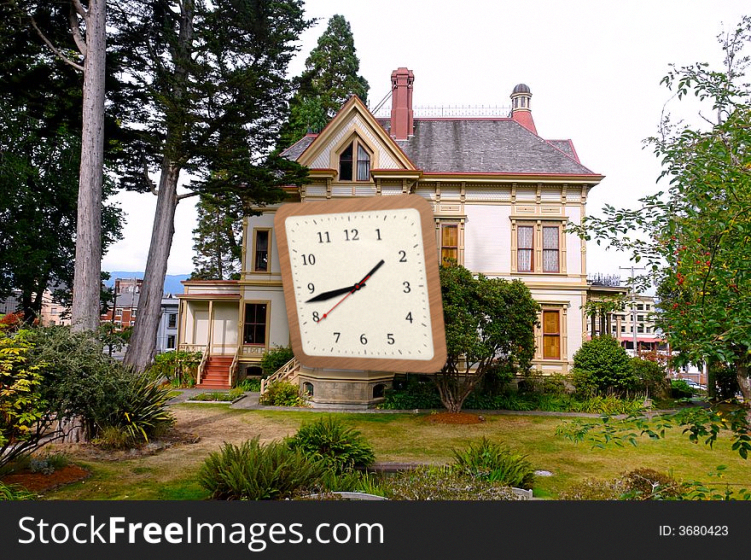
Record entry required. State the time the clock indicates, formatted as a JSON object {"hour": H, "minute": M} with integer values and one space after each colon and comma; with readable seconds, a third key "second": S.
{"hour": 1, "minute": 42, "second": 39}
